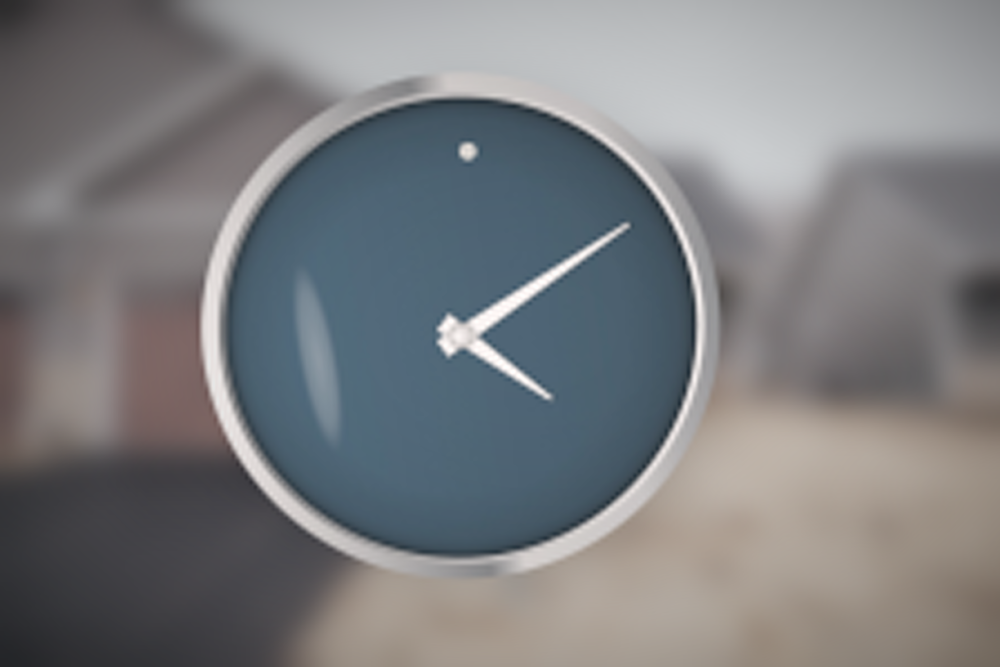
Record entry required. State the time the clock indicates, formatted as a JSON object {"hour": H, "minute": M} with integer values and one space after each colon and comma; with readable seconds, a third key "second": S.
{"hour": 4, "minute": 9}
